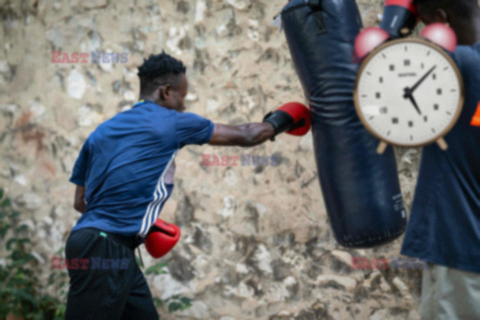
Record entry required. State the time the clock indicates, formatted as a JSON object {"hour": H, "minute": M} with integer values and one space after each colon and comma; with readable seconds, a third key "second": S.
{"hour": 5, "minute": 8}
